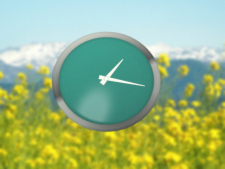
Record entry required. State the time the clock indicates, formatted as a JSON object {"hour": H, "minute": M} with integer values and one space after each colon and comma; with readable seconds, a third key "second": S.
{"hour": 1, "minute": 17}
